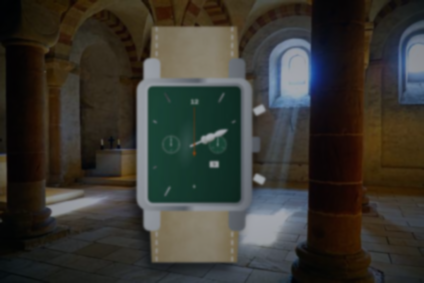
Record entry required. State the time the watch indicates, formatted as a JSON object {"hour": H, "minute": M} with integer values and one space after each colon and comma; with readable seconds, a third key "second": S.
{"hour": 2, "minute": 11}
